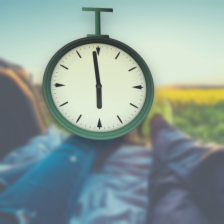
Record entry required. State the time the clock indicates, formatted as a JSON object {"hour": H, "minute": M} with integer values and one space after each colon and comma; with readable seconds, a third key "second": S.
{"hour": 5, "minute": 59}
